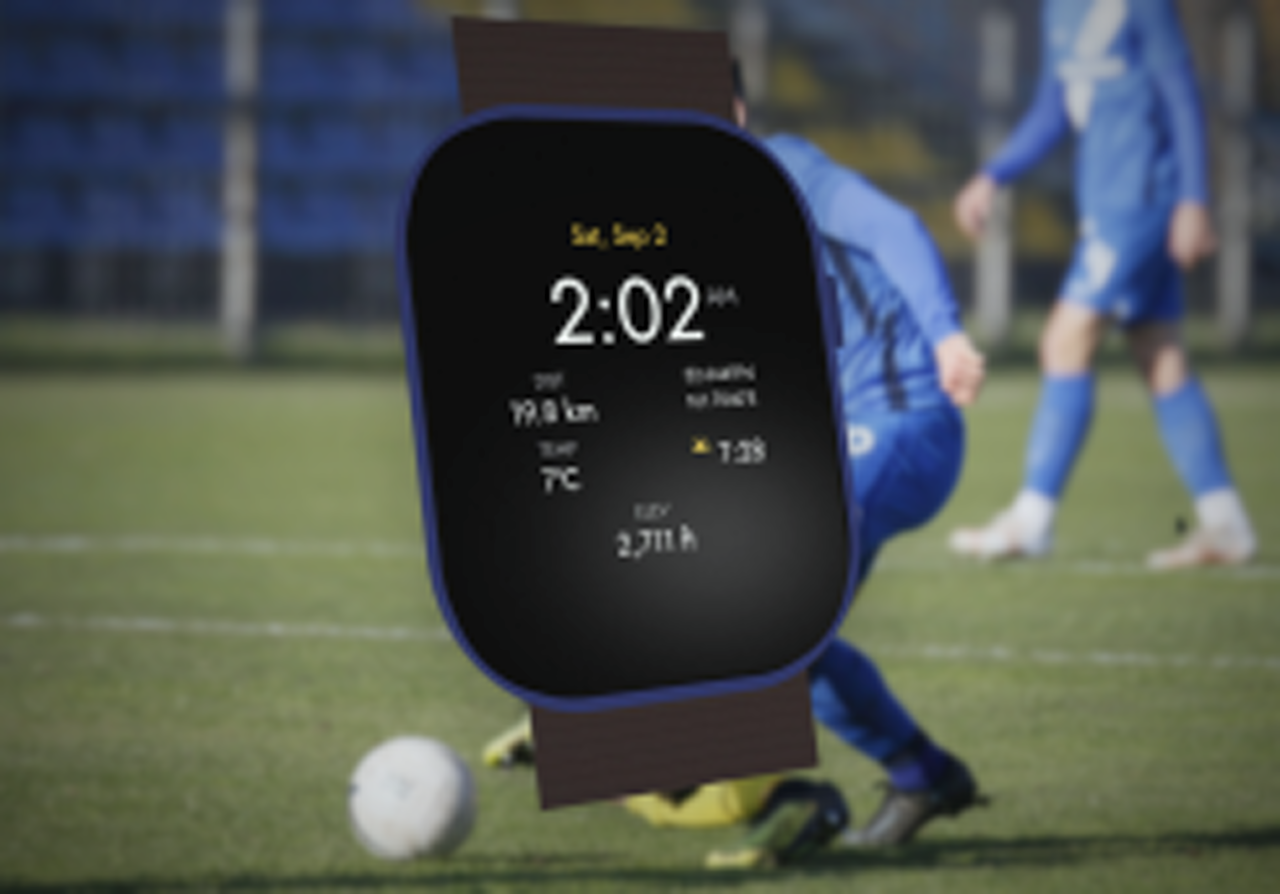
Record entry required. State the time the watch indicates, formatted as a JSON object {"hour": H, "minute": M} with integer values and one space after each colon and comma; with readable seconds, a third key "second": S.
{"hour": 2, "minute": 2}
